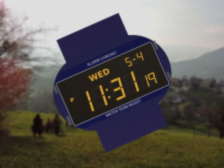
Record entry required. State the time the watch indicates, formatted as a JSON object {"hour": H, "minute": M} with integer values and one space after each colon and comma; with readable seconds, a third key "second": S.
{"hour": 11, "minute": 31, "second": 19}
